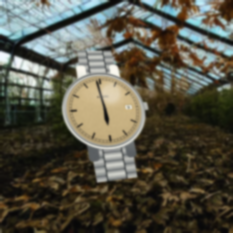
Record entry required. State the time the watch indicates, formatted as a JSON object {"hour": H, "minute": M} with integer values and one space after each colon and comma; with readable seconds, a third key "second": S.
{"hour": 5, "minute": 59}
